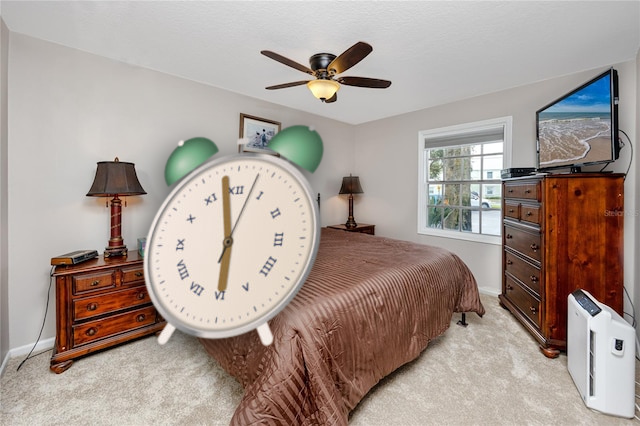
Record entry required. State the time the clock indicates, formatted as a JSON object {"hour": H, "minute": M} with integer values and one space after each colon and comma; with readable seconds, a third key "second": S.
{"hour": 5, "minute": 58, "second": 3}
